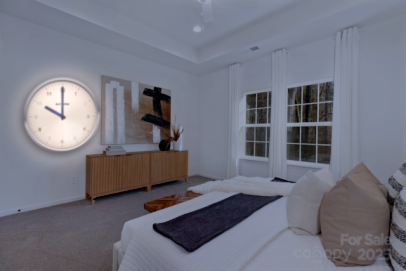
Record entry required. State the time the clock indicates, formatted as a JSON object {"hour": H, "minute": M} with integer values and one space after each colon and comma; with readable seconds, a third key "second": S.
{"hour": 10, "minute": 0}
